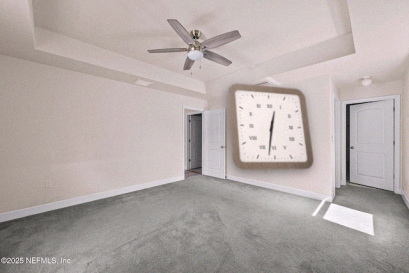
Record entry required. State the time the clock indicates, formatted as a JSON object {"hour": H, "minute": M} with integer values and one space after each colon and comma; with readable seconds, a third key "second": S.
{"hour": 12, "minute": 32}
